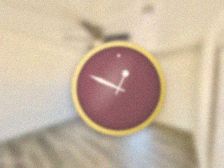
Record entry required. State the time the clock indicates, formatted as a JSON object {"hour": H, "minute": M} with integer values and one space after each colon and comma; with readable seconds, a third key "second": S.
{"hour": 12, "minute": 49}
